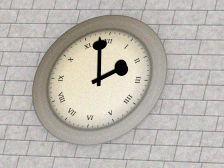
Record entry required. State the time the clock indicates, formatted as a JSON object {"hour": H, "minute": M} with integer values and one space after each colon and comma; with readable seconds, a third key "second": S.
{"hour": 1, "minute": 58}
